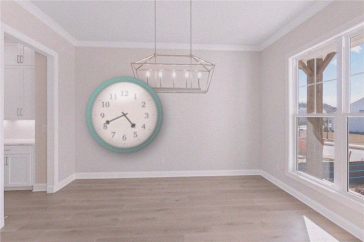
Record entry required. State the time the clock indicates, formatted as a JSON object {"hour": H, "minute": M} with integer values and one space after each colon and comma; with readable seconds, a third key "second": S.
{"hour": 4, "minute": 41}
